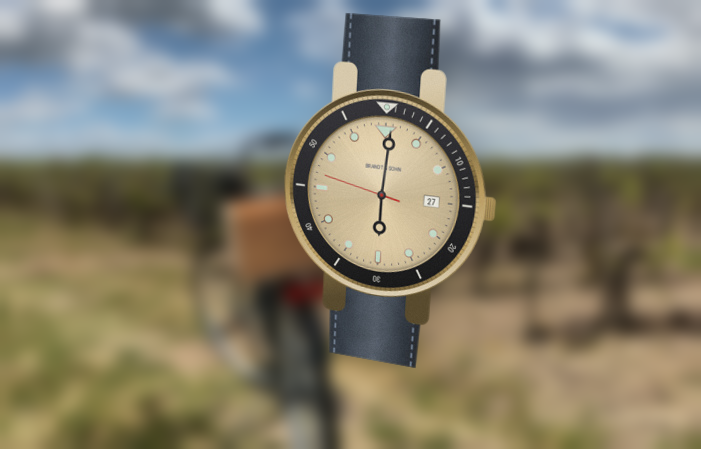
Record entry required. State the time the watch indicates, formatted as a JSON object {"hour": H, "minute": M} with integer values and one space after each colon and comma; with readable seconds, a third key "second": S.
{"hour": 6, "minute": 0, "second": 47}
